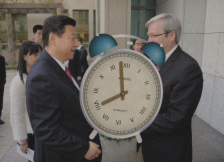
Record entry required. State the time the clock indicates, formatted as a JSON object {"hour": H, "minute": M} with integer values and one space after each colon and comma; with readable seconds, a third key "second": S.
{"hour": 7, "minute": 58}
